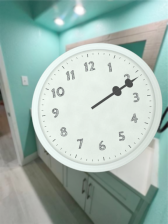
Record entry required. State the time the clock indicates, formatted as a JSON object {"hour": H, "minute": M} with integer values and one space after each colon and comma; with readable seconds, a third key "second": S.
{"hour": 2, "minute": 11}
